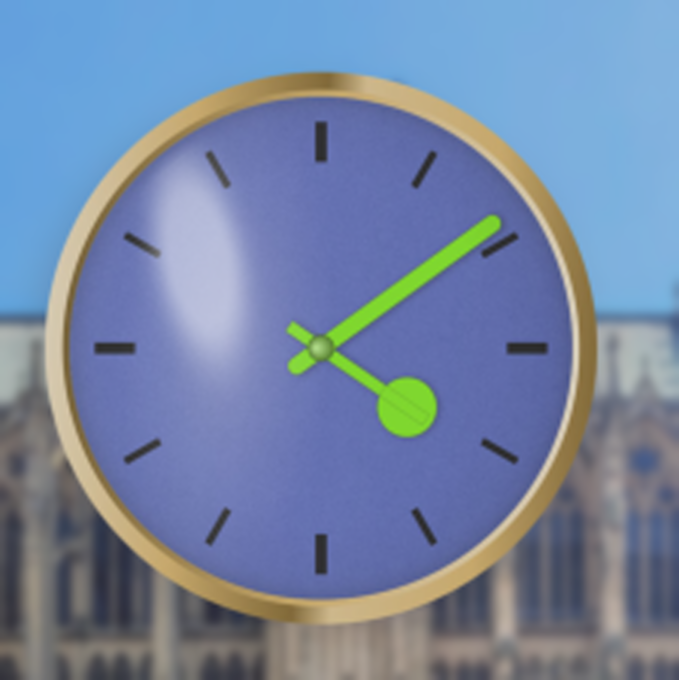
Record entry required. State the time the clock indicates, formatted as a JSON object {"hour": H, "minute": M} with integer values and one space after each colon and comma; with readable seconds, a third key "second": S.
{"hour": 4, "minute": 9}
